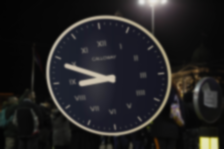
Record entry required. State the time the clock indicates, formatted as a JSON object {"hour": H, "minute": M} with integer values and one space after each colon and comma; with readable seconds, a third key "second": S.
{"hour": 8, "minute": 49}
